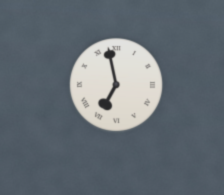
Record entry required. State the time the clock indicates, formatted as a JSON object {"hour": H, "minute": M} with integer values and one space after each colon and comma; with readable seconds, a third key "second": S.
{"hour": 6, "minute": 58}
